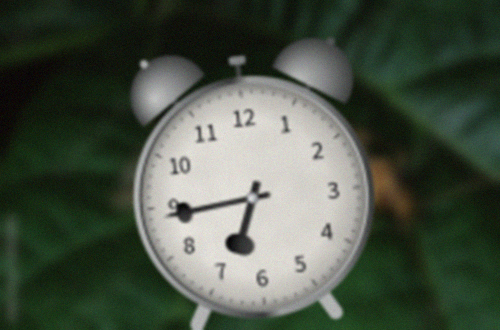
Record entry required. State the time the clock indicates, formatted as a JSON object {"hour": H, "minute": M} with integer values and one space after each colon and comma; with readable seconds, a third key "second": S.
{"hour": 6, "minute": 44}
